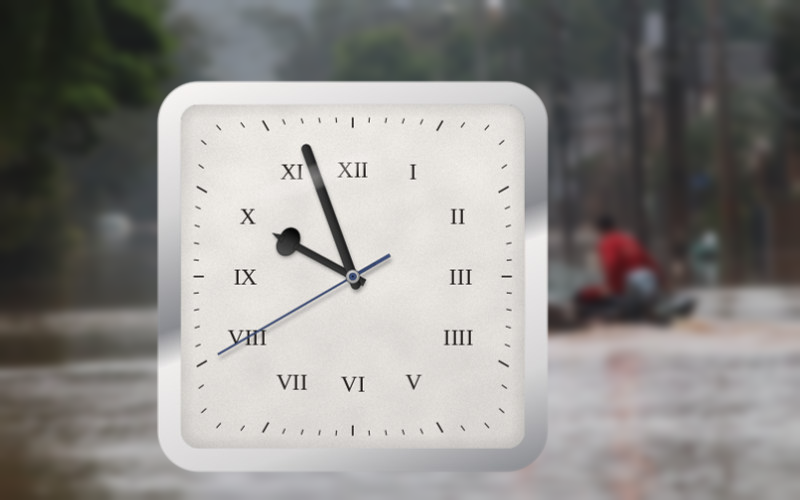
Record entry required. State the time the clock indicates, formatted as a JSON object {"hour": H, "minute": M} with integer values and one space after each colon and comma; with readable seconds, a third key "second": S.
{"hour": 9, "minute": 56, "second": 40}
